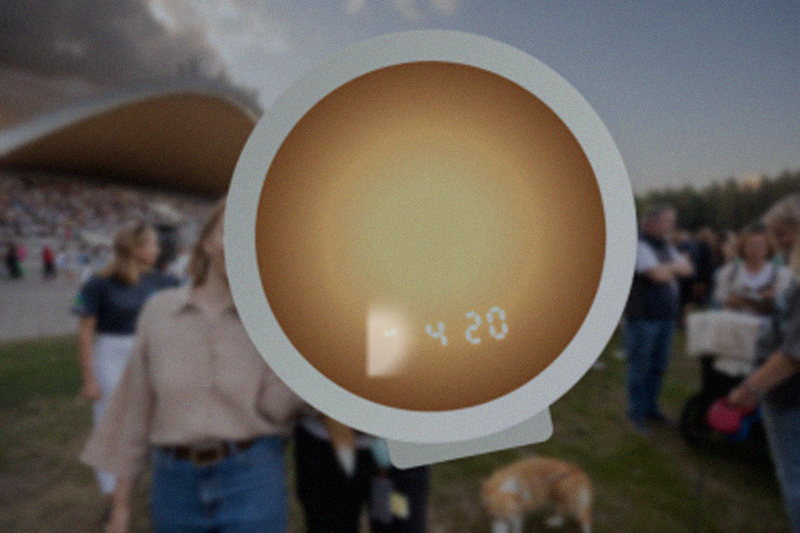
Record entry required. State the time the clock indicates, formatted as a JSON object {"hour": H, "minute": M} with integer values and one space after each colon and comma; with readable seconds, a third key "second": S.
{"hour": 4, "minute": 20}
